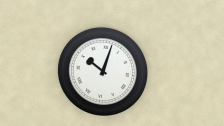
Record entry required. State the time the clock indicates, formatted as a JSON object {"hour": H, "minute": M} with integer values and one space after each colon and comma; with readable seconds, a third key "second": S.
{"hour": 10, "minute": 2}
